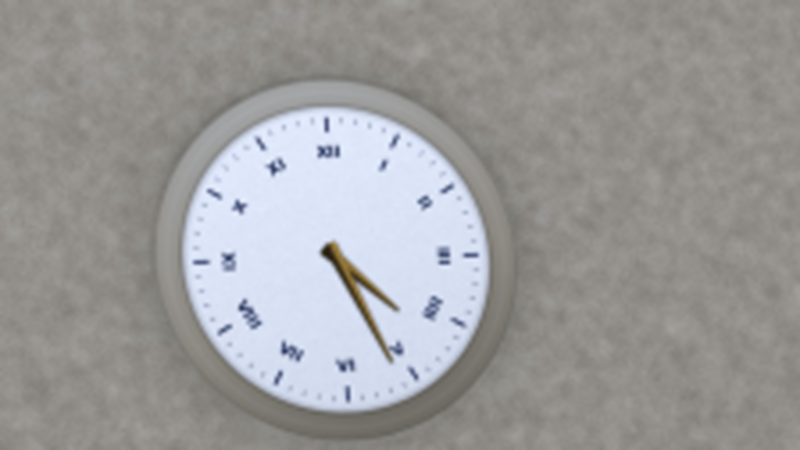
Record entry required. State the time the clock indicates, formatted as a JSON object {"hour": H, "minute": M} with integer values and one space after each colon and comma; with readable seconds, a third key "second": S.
{"hour": 4, "minute": 26}
